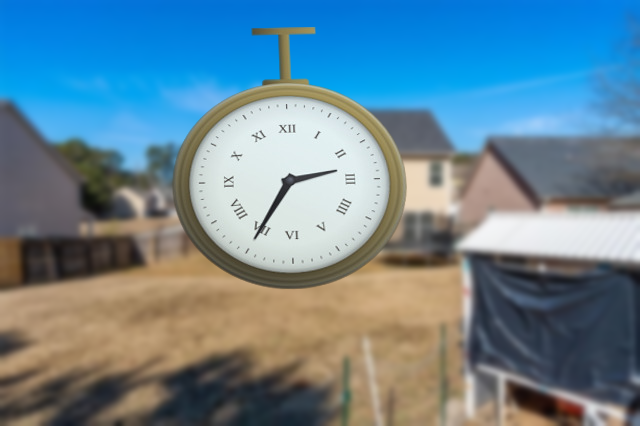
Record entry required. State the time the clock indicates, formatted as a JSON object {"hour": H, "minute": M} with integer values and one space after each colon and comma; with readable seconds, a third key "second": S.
{"hour": 2, "minute": 35}
